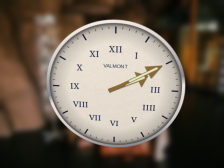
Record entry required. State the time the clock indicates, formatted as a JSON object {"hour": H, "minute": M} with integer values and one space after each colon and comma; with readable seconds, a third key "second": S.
{"hour": 2, "minute": 10}
